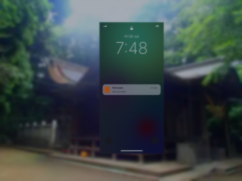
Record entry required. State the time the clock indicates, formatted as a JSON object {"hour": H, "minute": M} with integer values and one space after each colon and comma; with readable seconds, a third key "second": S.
{"hour": 7, "minute": 48}
